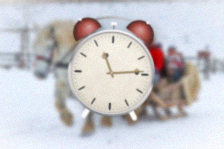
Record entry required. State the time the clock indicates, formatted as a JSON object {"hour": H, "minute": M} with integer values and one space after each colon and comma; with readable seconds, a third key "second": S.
{"hour": 11, "minute": 14}
